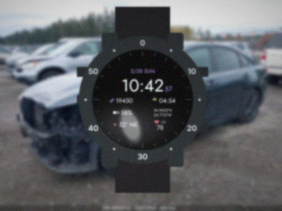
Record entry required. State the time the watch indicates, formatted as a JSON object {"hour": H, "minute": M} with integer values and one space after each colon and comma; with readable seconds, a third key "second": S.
{"hour": 10, "minute": 42}
